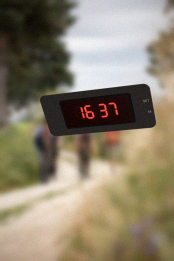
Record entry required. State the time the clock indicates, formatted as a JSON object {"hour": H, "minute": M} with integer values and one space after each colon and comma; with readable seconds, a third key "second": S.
{"hour": 16, "minute": 37}
